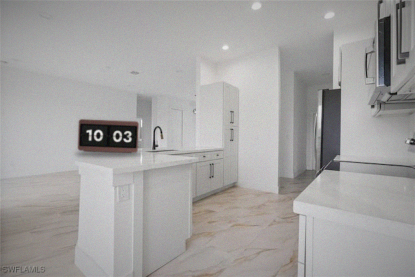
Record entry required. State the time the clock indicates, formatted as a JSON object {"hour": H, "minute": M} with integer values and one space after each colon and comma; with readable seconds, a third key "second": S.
{"hour": 10, "minute": 3}
